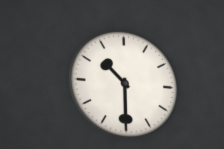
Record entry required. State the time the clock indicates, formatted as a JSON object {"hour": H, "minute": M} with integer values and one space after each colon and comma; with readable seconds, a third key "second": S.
{"hour": 10, "minute": 30}
